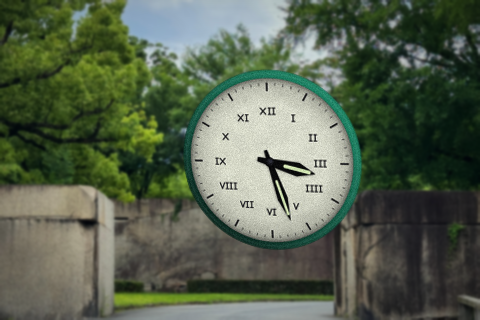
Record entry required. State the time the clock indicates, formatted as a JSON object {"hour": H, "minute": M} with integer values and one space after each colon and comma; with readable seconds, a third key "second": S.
{"hour": 3, "minute": 27}
